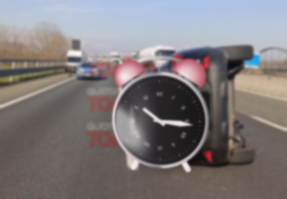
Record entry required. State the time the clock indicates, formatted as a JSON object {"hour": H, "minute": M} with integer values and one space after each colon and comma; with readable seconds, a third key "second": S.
{"hour": 10, "minute": 16}
